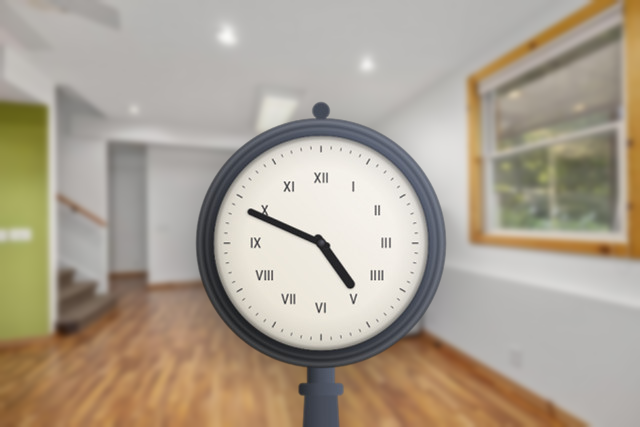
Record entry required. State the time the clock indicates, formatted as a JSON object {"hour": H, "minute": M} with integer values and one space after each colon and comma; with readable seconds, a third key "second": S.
{"hour": 4, "minute": 49}
